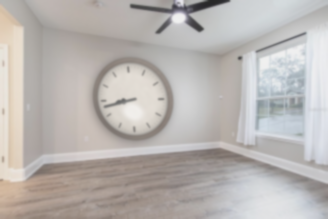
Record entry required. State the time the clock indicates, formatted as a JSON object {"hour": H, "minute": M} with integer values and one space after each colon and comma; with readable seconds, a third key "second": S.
{"hour": 8, "minute": 43}
